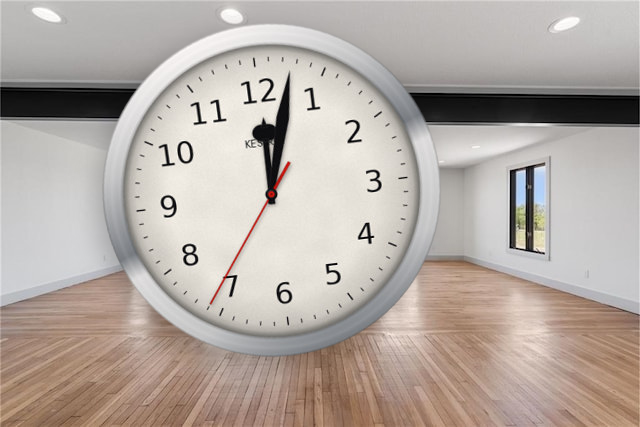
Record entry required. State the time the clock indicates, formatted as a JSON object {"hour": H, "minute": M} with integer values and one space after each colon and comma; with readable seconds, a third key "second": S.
{"hour": 12, "minute": 2, "second": 36}
